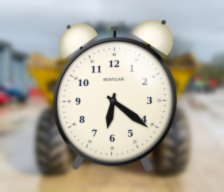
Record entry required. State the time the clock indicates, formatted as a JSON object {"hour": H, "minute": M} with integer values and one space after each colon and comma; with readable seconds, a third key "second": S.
{"hour": 6, "minute": 21}
